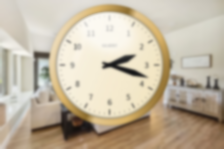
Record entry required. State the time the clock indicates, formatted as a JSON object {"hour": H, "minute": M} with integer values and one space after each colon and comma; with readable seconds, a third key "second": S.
{"hour": 2, "minute": 18}
